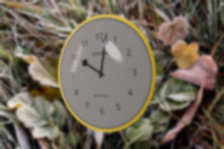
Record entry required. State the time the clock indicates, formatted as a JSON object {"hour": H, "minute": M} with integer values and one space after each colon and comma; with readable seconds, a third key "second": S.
{"hour": 10, "minute": 2}
